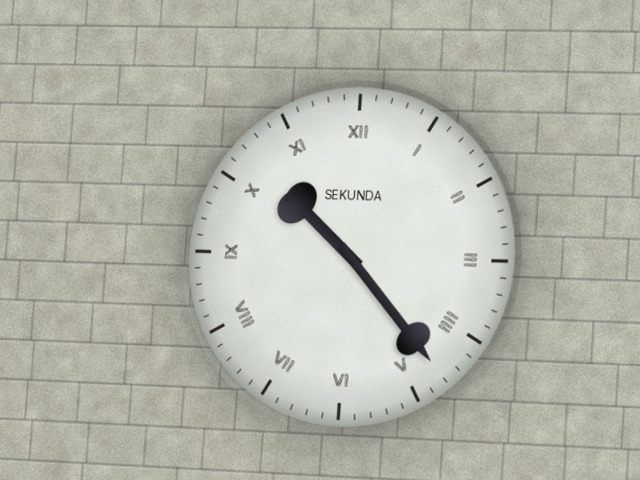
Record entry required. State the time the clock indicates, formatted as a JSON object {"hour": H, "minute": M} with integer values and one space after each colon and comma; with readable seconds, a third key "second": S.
{"hour": 10, "minute": 23}
